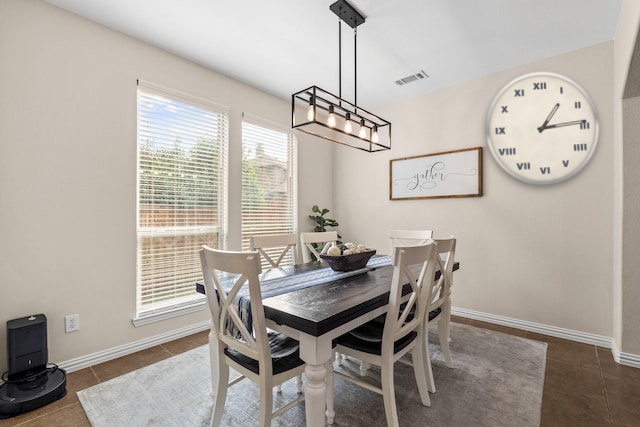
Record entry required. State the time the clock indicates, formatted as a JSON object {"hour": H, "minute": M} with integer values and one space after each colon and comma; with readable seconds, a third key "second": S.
{"hour": 1, "minute": 14}
